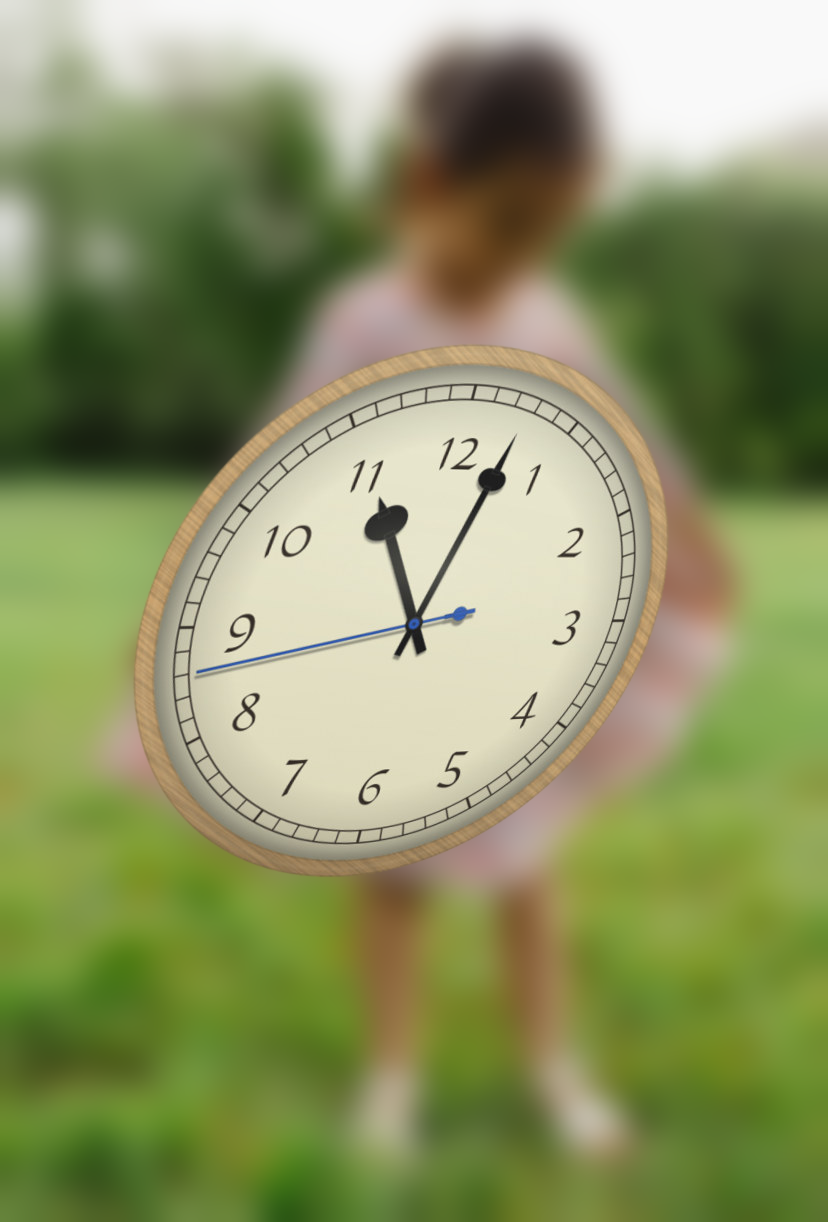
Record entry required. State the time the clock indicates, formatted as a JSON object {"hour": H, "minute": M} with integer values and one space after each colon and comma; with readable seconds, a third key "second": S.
{"hour": 11, "minute": 2, "second": 43}
